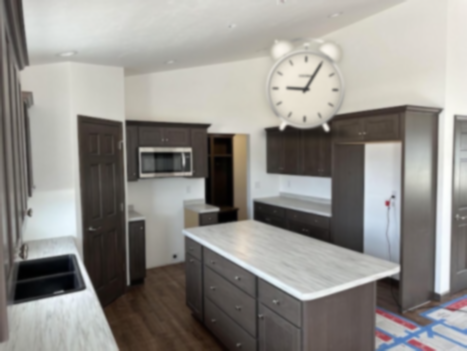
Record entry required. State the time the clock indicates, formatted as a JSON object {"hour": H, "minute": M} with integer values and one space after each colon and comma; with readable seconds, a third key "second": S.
{"hour": 9, "minute": 5}
